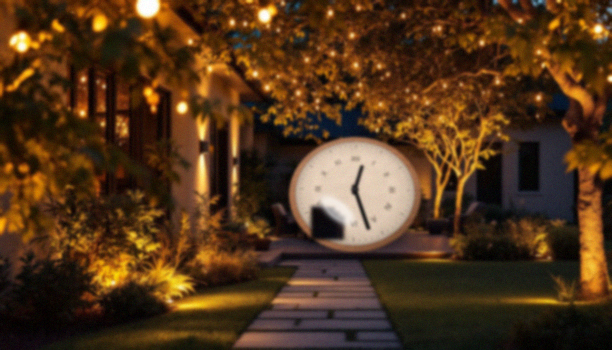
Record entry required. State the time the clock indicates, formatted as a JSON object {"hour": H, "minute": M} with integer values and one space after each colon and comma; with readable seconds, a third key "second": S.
{"hour": 12, "minute": 27}
